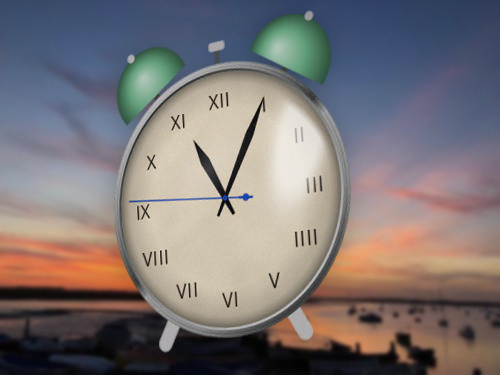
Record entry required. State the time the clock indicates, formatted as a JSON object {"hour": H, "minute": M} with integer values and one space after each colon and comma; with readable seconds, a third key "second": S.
{"hour": 11, "minute": 4, "second": 46}
